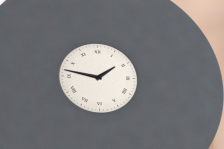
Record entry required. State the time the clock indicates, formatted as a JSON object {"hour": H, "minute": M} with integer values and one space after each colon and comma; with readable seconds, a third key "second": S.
{"hour": 1, "minute": 47}
